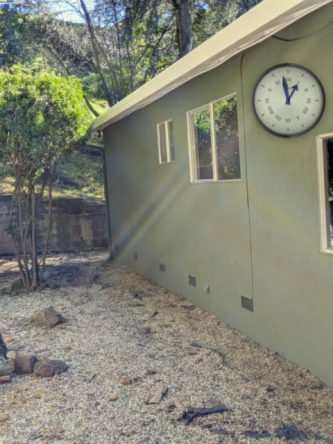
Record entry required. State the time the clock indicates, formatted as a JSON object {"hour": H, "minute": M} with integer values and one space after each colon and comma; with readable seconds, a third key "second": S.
{"hour": 12, "minute": 58}
